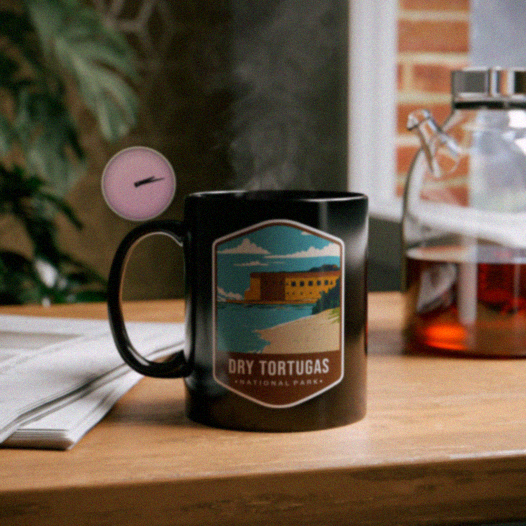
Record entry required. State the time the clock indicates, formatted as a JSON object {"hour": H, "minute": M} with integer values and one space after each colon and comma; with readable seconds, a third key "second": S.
{"hour": 2, "minute": 13}
